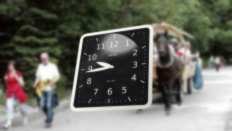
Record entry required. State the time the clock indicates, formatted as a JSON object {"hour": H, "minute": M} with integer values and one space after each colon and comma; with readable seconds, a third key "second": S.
{"hour": 9, "minute": 44}
